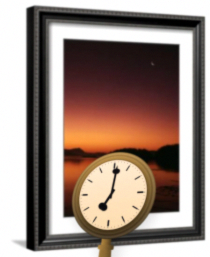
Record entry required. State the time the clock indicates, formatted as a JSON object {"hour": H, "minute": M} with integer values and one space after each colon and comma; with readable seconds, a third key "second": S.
{"hour": 7, "minute": 1}
